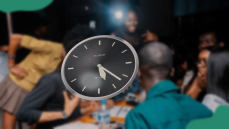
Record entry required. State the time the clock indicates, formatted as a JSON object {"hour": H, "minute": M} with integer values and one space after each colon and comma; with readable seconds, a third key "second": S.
{"hour": 5, "minute": 22}
